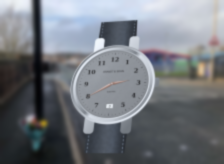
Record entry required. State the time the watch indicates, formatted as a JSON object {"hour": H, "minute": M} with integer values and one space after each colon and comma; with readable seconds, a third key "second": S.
{"hour": 2, "minute": 40}
